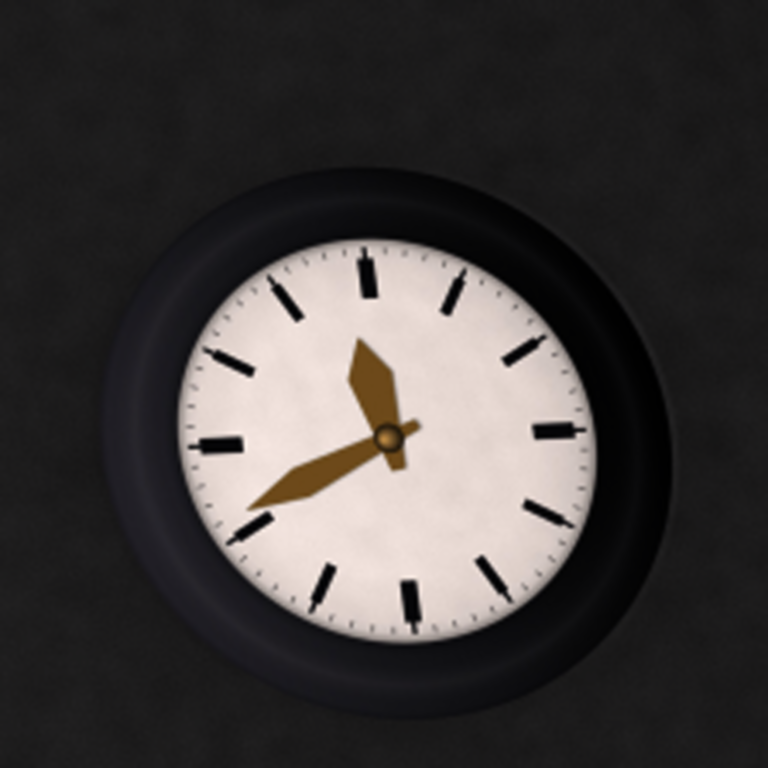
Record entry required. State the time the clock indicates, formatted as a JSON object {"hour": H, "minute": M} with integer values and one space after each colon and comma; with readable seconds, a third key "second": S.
{"hour": 11, "minute": 41}
